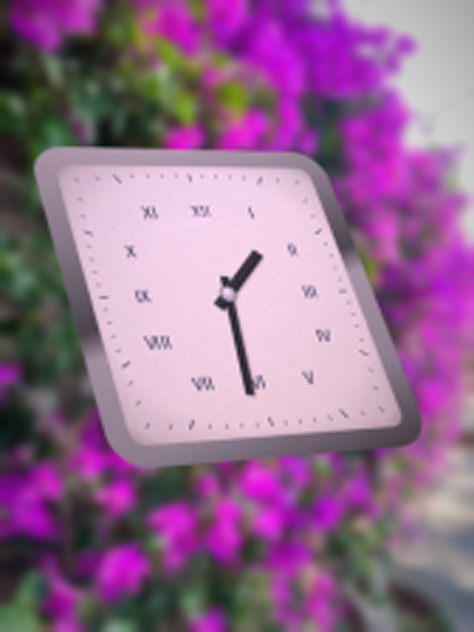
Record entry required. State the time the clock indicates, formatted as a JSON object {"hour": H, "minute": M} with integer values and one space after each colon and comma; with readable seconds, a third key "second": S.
{"hour": 1, "minute": 31}
